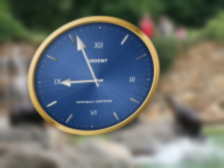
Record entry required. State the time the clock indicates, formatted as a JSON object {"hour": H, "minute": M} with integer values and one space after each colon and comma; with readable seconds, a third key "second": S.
{"hour": 8, "minute": 56}
